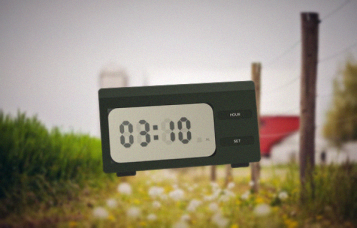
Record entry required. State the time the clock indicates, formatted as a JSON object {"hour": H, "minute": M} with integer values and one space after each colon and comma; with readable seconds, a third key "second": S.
{"hour": 3, "minute": 10}
